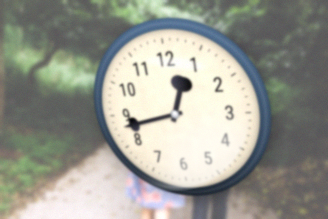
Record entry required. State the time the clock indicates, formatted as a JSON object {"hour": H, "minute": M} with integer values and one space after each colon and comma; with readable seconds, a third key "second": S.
{"hour": 12, "minute": 43}
